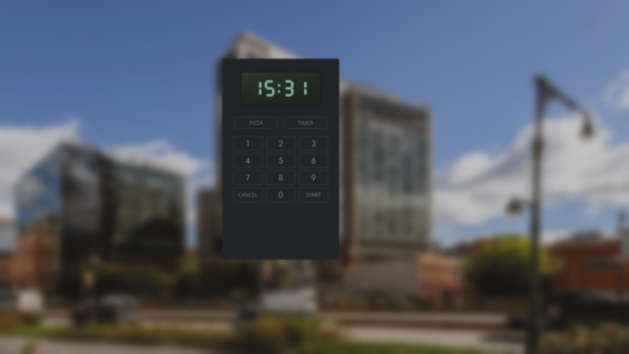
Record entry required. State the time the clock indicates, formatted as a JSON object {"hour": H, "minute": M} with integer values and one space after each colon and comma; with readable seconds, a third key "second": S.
{"hour": 15, "minute": 31}
